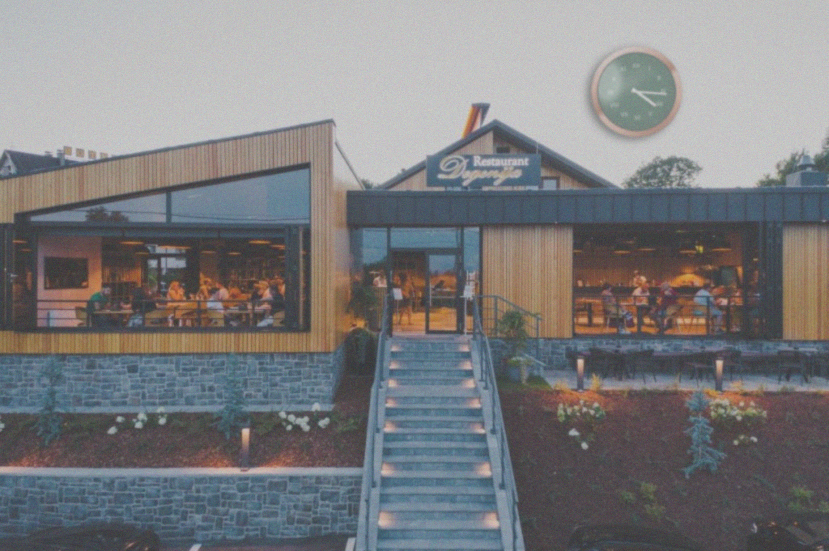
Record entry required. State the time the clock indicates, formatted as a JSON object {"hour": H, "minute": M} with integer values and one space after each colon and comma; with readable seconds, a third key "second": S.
{"hour": 4, "minute": 16}
